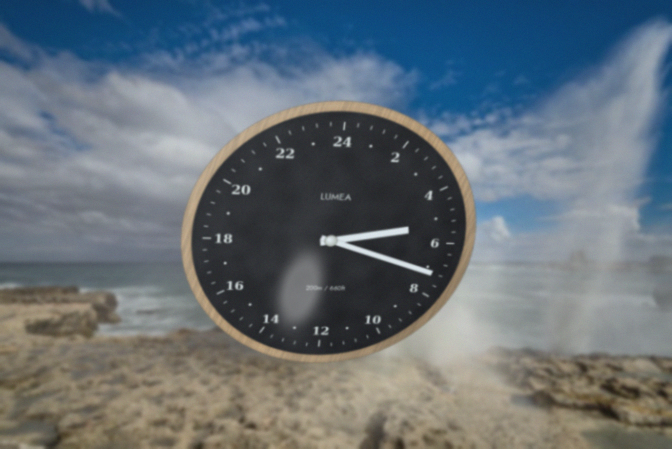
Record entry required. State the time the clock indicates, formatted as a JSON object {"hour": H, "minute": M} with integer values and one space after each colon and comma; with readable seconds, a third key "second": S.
{"hour": 5, "minute": 18}
